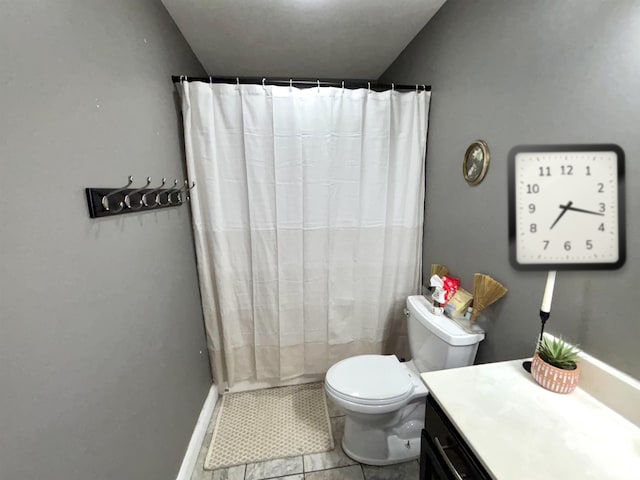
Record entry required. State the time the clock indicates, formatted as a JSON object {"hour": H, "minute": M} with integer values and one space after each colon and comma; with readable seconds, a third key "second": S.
{"hour": 7, "minute": 17}
